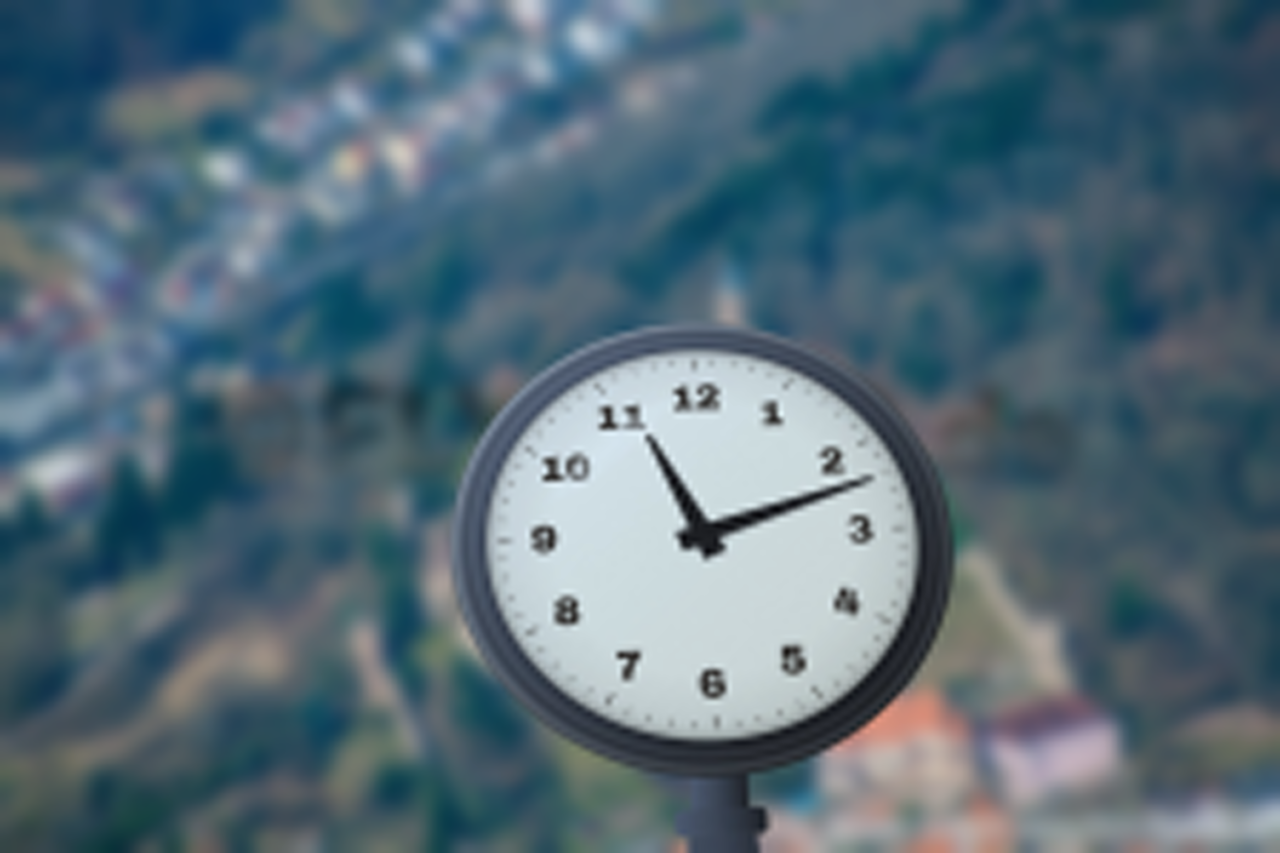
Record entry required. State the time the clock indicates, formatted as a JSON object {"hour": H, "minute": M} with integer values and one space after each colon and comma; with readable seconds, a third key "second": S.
{"hour": 11, "minute": 12}
